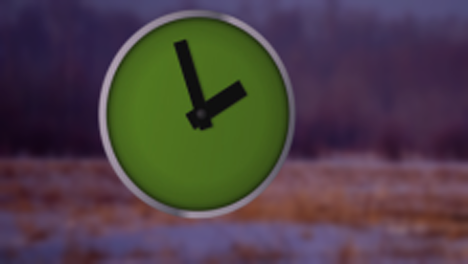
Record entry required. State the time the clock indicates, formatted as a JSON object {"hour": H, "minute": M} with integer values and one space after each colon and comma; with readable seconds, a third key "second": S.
{"hour": 1, "minute": 57}
